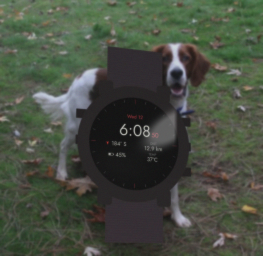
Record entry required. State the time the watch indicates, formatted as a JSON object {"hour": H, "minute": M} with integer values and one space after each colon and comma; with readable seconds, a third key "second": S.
{"hour": 6, "minute": 8}
